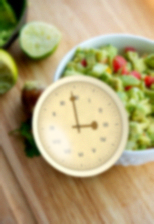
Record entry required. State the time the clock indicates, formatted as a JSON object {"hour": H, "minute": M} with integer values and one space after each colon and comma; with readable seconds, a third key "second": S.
{"hour": 2, "minute": 59}
